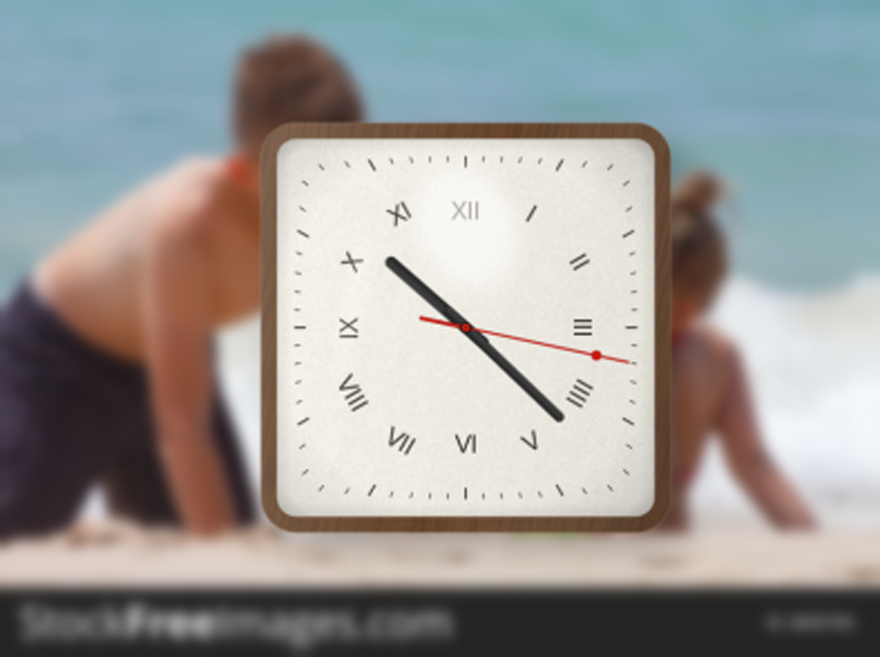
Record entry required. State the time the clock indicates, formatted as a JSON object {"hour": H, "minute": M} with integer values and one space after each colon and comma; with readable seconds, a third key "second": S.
{"hour": 10, "minute": 22, "second": 17}
